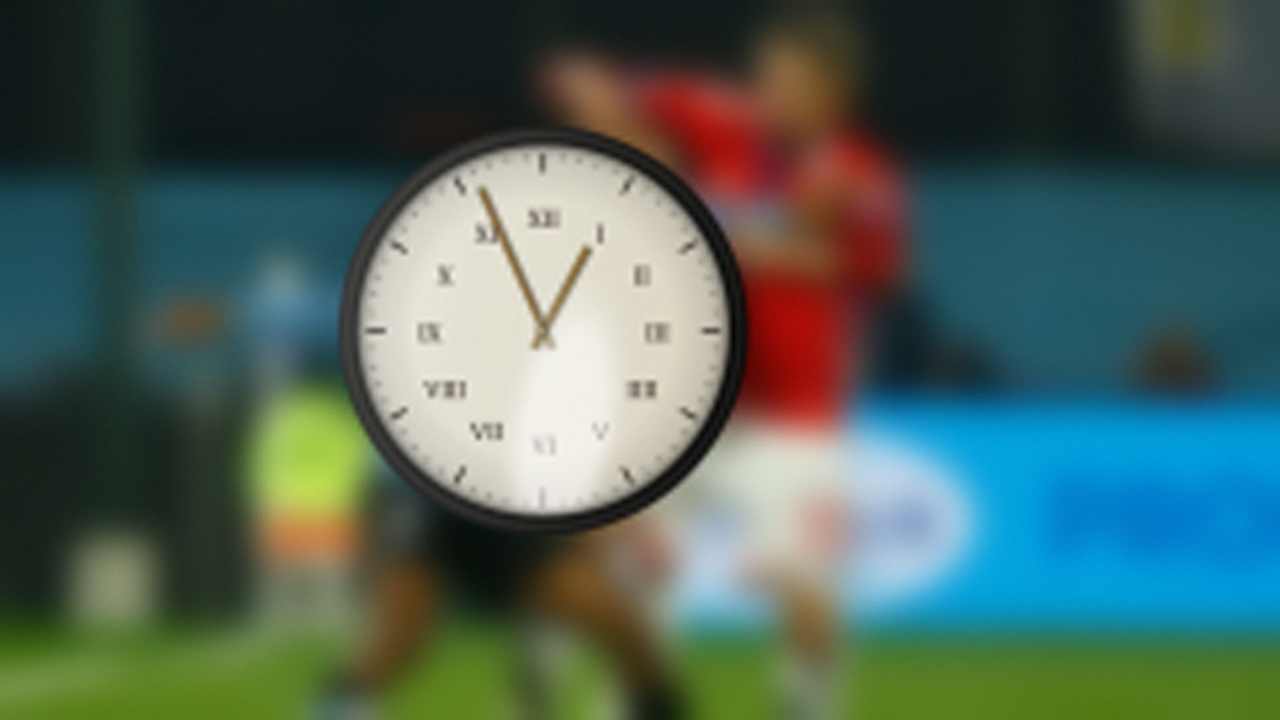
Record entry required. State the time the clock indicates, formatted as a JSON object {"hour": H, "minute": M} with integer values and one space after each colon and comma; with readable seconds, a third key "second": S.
{"hour": 12, "minute": 56}
